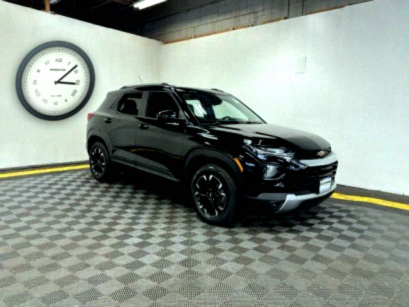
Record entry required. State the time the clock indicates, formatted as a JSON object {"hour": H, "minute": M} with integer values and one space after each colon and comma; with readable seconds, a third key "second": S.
{"hour": 3, "minute": 8}
